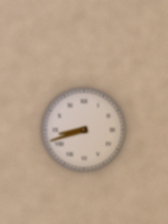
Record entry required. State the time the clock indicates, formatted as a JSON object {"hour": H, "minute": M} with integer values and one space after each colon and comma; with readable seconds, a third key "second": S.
{"hour": 8, "minute": 42}
